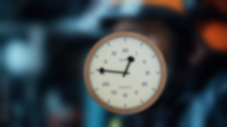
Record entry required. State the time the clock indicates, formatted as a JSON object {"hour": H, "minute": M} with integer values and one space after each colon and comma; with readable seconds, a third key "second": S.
{"hour": 12, "minute": 46}
